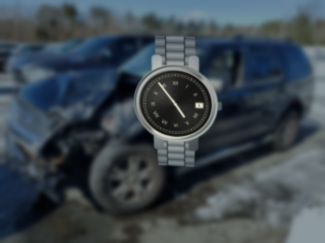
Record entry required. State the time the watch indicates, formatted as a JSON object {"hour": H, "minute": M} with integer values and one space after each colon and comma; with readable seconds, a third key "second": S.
{"hour": 4, "minute": 54}
